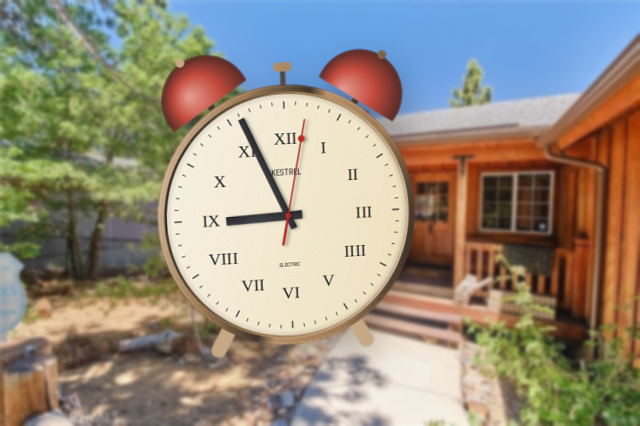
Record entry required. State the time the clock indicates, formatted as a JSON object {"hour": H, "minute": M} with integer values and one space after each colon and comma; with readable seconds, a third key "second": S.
{"hour": 8, "minute": 56, "second": 2}
